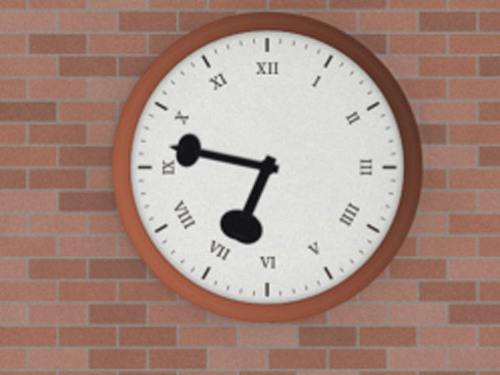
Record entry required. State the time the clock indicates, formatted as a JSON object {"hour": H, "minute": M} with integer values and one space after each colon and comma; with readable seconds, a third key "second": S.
{"hour": 6, "minute": 47}
